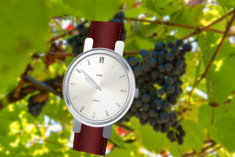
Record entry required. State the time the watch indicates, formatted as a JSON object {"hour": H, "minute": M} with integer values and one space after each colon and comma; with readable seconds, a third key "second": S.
{"hour": 9, "minute": 51}
